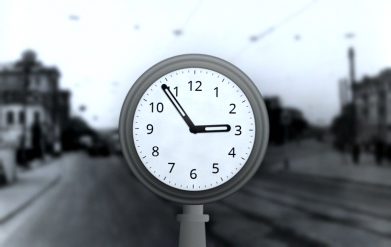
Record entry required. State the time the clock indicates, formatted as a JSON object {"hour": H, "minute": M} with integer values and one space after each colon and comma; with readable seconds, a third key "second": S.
{"hour": 2, "minute": 54}
